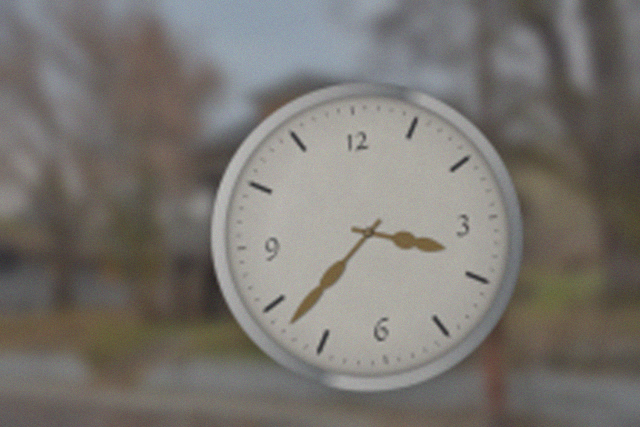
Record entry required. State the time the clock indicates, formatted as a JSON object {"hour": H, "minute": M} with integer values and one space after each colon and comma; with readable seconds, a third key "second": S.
{"hour": 3, "minute": 38}
